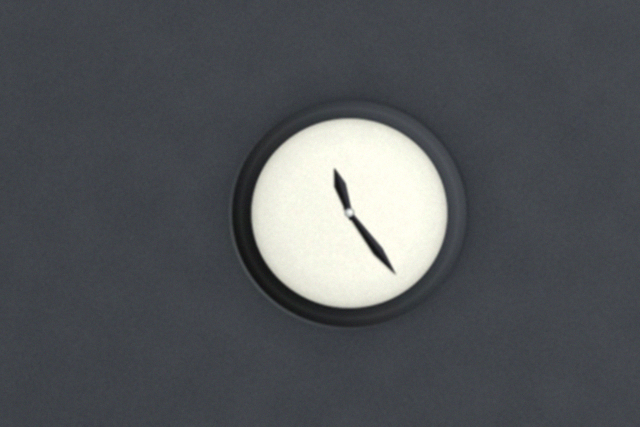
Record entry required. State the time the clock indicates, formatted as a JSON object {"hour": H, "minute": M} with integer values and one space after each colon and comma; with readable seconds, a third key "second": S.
{"hour": 11, "minute": 24}
